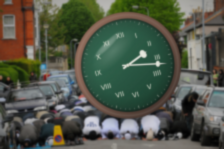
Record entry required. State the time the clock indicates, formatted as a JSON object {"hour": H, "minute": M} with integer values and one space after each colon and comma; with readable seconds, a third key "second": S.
{"hour": 2, "minute": 17}
